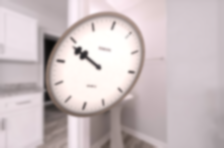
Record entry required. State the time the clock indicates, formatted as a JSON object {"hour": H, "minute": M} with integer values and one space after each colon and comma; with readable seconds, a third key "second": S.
{"hour": 9, "minute": 49}
